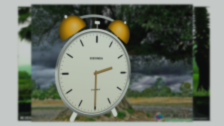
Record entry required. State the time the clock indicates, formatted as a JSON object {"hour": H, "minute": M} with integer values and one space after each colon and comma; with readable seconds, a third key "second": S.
{"hour": 2, "minute": 30}
